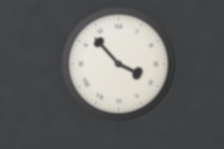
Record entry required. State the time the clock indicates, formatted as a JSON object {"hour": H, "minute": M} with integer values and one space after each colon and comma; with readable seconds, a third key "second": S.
{"hour": 3, "minute": 53}
